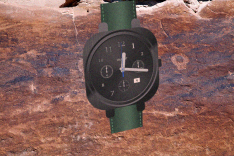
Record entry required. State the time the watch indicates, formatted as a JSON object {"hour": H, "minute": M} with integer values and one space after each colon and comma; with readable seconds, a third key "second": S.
{"hour": 12, "minute": 17}
